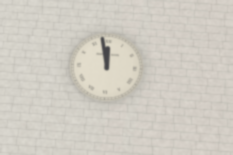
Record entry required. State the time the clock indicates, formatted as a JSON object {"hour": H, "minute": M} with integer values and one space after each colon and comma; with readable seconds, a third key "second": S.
{"hour": 11, "minute": 58}
